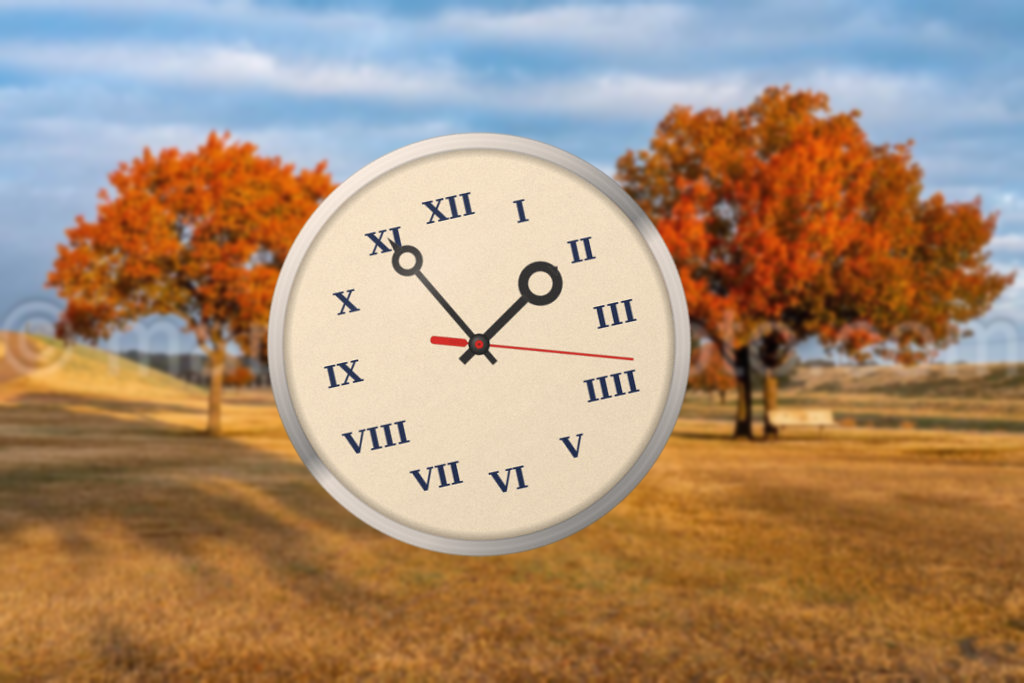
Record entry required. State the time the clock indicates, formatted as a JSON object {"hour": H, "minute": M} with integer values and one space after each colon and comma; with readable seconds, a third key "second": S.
{"hour": 1, "minute": 55, "second": 18}
